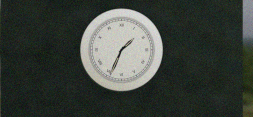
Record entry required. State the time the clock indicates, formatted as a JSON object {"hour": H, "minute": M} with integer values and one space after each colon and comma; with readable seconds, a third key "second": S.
{"hour": 1, "minute": 34}
